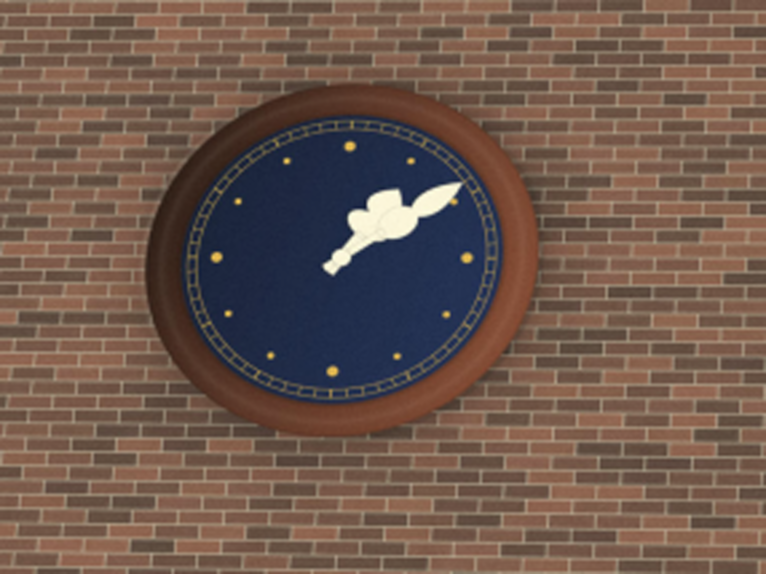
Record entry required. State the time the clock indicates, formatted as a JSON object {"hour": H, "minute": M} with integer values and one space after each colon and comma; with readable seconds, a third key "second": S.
{"hour": 1, "minute": 9}
